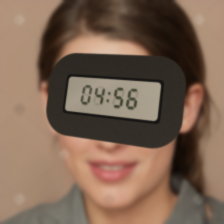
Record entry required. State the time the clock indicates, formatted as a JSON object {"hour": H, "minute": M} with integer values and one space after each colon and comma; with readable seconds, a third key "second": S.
{"hour": 4, "minute": 56}
